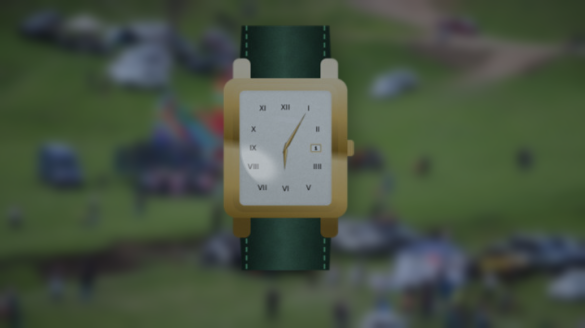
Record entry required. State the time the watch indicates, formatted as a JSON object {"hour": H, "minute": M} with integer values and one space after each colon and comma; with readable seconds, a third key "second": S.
{"hour": 6, "minute": 5}
